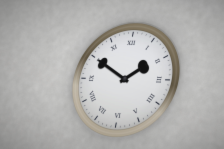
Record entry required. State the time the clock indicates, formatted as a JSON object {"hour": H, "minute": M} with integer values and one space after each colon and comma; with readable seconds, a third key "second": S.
{"hour": 1, "minute": 50}
